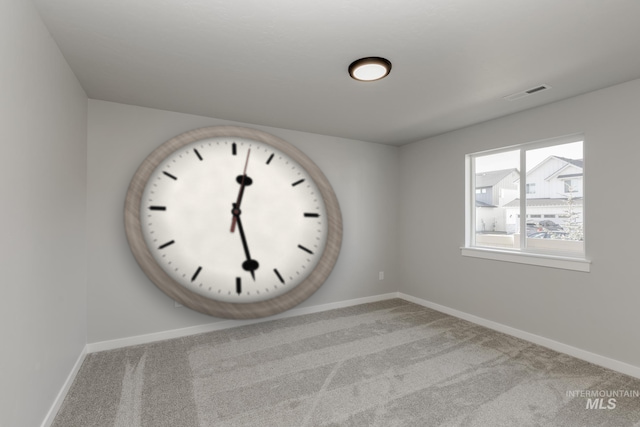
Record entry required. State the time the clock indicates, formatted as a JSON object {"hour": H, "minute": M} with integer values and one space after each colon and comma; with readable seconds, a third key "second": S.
{"hour": 12, "minute": 28, "second": 2}
